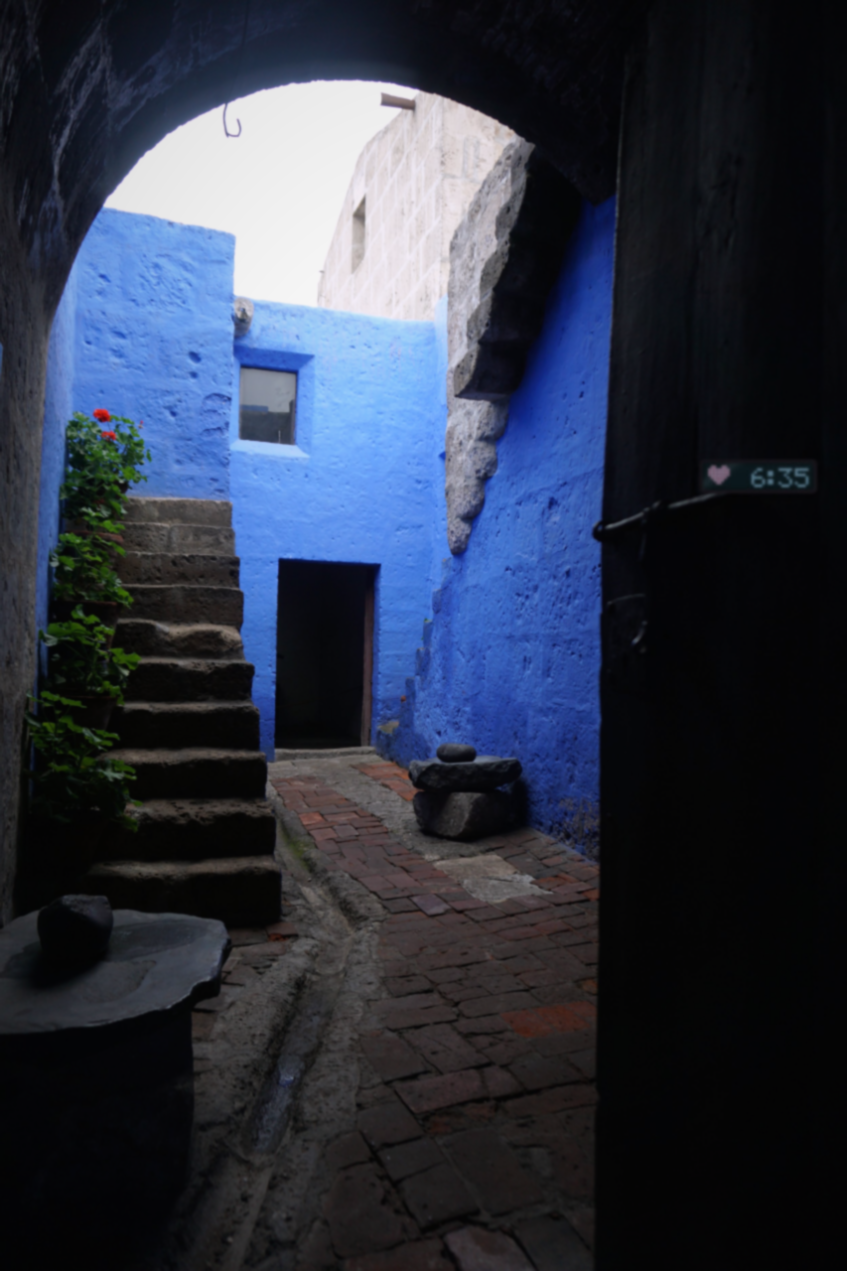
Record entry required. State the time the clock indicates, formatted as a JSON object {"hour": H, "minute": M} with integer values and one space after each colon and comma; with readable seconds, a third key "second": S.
{"hour": 6, "minute": 35}
